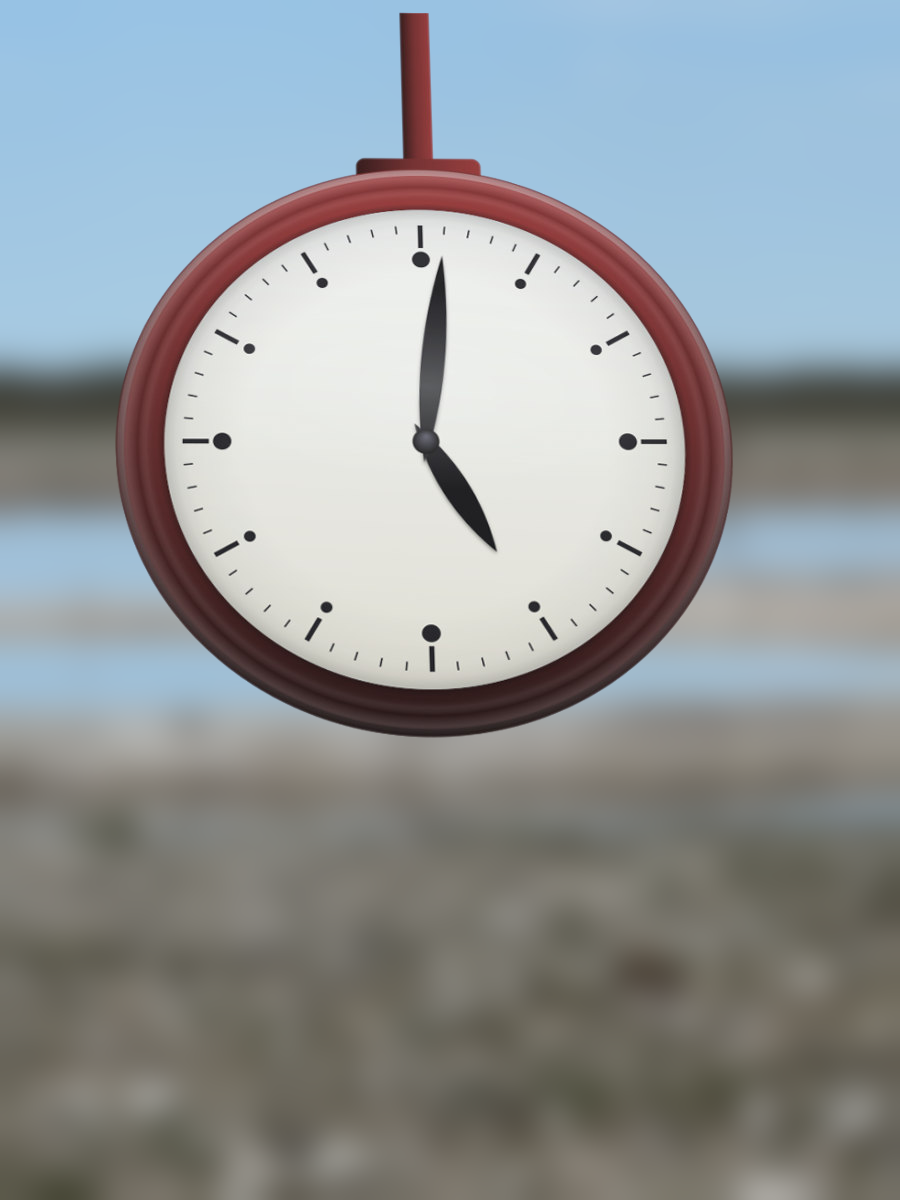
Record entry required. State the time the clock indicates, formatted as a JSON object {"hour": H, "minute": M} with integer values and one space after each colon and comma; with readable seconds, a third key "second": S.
{"hour": 5, "minute": 1}
